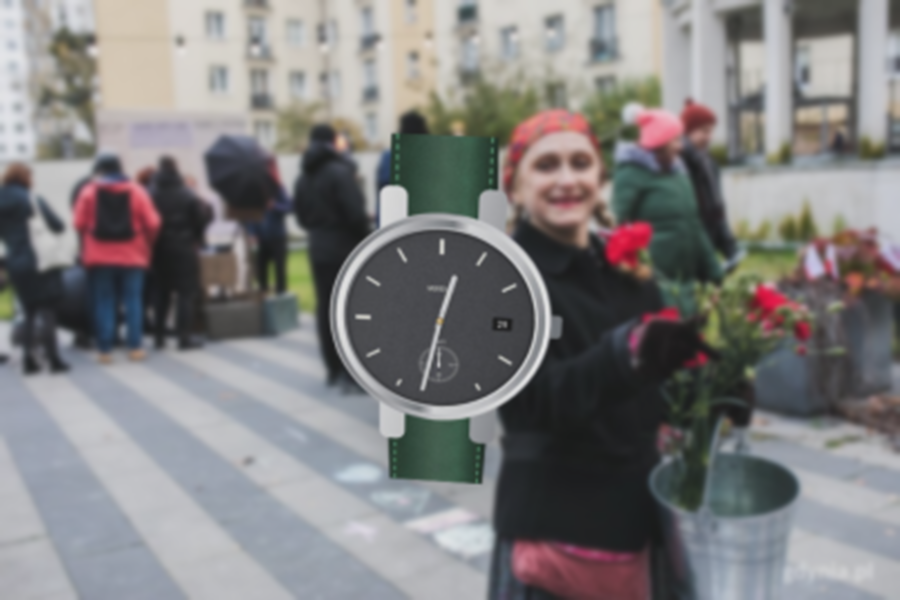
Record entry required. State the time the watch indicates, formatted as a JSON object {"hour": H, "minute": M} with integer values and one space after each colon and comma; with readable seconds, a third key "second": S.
{"hour": 12, "minute": 32}
